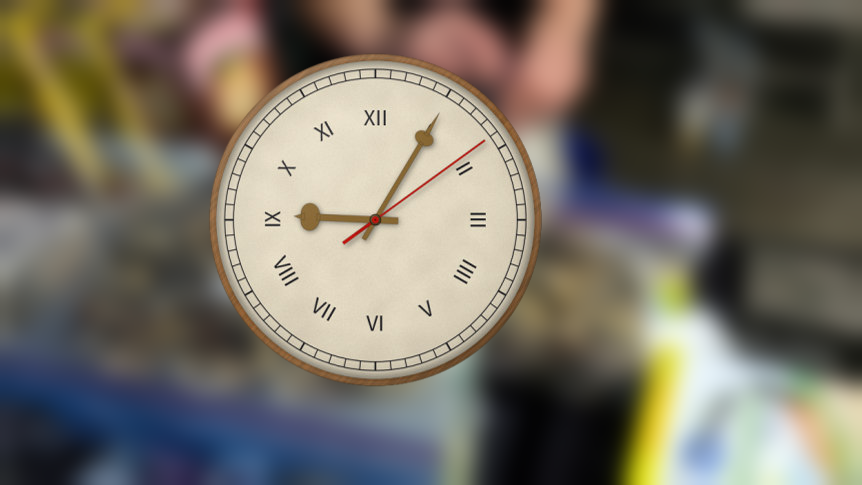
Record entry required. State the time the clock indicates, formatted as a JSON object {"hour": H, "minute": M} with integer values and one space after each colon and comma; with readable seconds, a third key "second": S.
{"hour": 9, "minute": 5, "second": 9}
